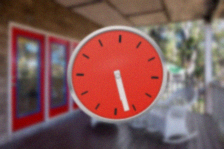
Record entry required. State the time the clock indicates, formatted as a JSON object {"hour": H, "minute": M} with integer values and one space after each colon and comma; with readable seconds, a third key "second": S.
{"hour": 5, "minute": 27}
